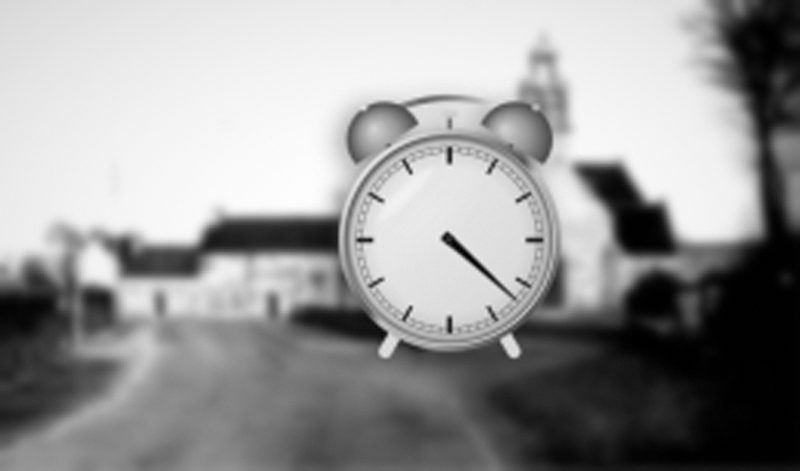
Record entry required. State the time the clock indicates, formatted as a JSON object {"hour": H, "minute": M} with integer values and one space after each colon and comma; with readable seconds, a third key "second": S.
{"hour": 4, "minute": 22}
